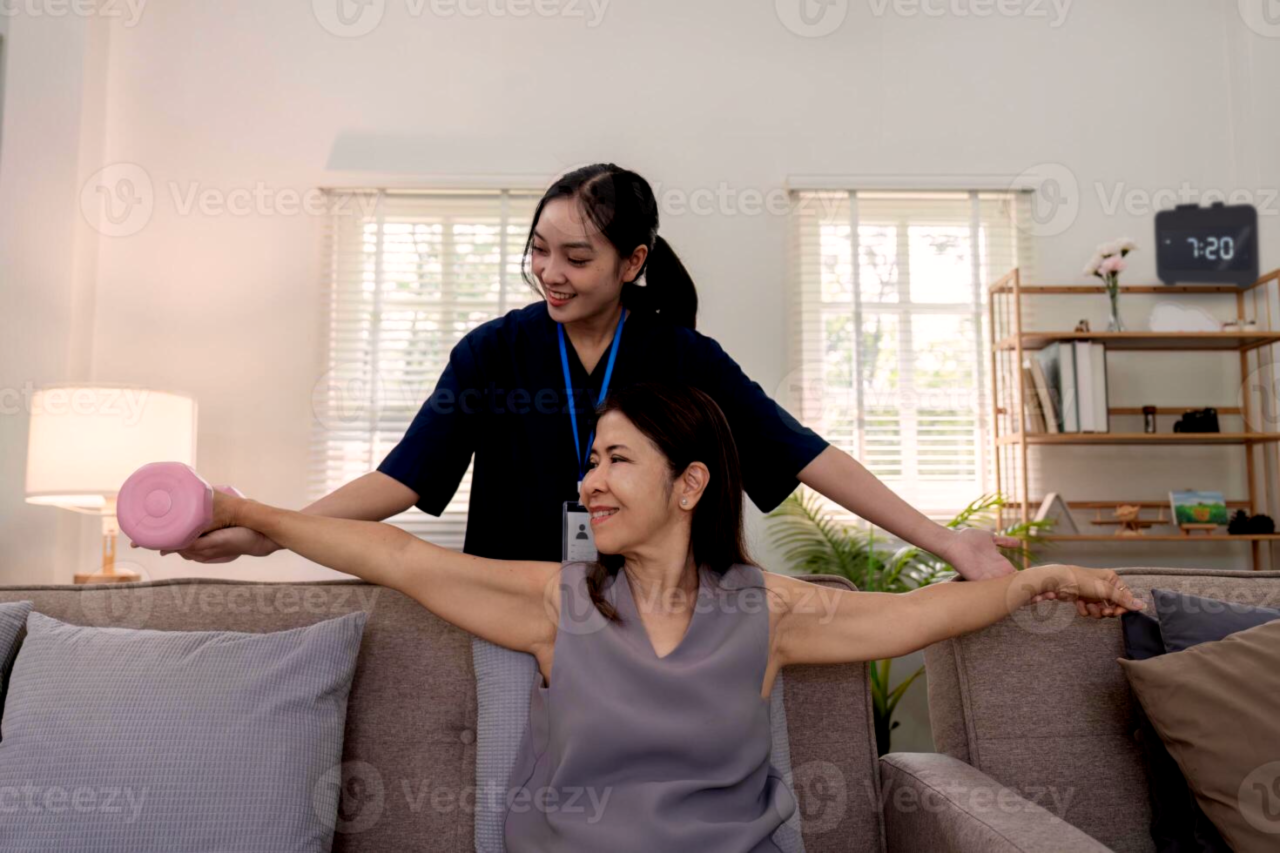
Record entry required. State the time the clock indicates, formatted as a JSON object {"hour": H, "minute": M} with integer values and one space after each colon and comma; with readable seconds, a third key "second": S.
{"hour": 7, "minute": 20}
